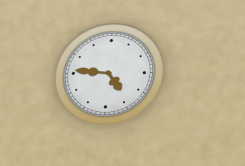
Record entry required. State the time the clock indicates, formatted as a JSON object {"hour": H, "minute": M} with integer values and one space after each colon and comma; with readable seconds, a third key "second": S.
{"hour": 4, "minute": 46}
